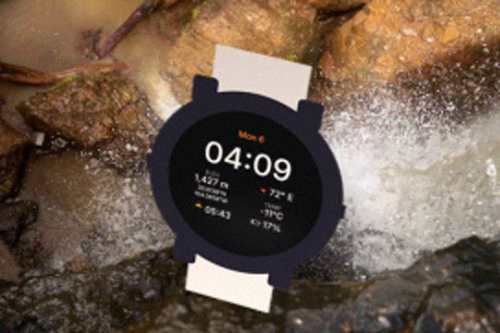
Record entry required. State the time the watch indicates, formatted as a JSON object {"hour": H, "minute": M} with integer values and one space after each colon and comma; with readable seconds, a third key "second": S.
{"hour": 4, "minute": 9}
